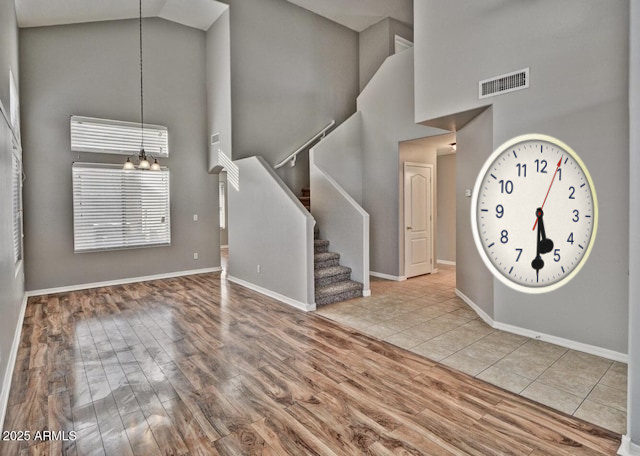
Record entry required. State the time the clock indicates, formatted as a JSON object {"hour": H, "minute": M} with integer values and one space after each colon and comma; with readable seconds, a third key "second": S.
{"hour": 5, "minute": 30, "second": 4}
